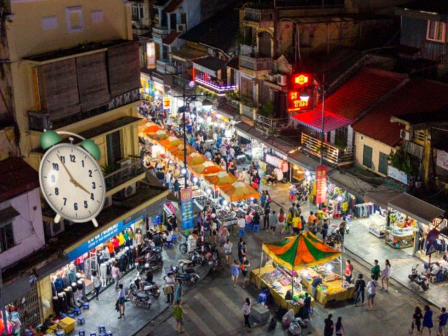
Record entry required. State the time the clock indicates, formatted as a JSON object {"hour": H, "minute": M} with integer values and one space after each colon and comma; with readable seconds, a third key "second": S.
{"hour": 3, "minute": 54}
